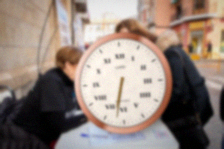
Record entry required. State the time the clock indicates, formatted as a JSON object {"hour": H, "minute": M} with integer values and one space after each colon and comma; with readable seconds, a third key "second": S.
{"hour": 6, "minute": 32}
